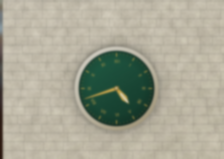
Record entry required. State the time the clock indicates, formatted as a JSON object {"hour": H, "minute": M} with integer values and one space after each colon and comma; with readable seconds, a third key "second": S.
{"hour": 4, "minute": 42}
